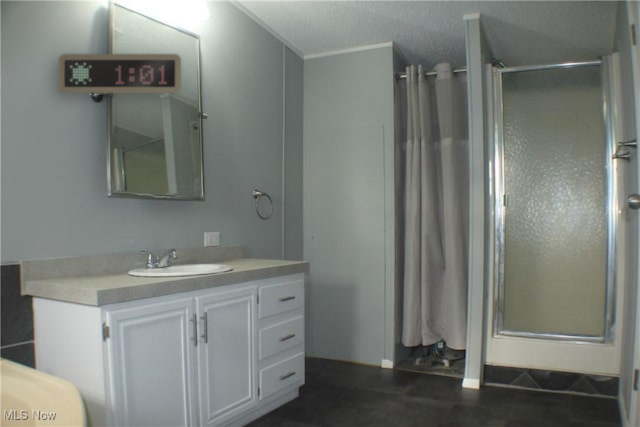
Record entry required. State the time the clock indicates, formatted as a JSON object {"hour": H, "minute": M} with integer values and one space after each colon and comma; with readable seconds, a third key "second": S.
{"hour": 1, "minute": 1}
